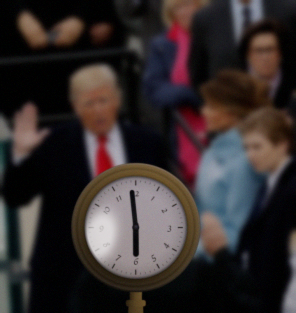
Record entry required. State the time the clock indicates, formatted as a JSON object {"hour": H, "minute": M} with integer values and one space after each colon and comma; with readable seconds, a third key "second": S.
{"hour": 5, "minute": 59}
